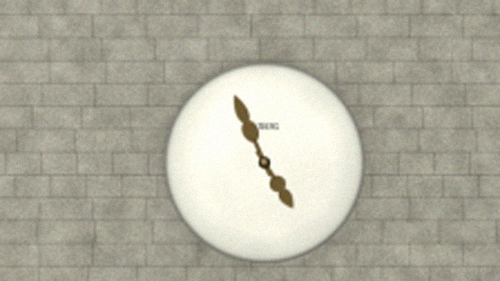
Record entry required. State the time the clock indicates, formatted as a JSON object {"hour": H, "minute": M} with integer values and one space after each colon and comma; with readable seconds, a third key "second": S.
{"hour": 4, "minute": 56}
